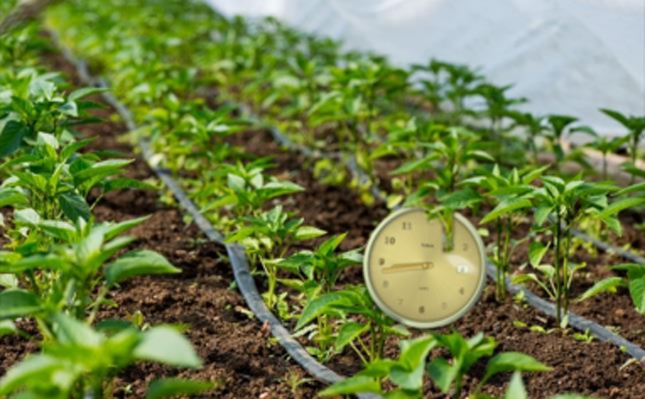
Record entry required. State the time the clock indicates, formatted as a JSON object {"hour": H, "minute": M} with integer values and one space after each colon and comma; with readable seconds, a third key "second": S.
{"hour": 8, "minute": 43}
